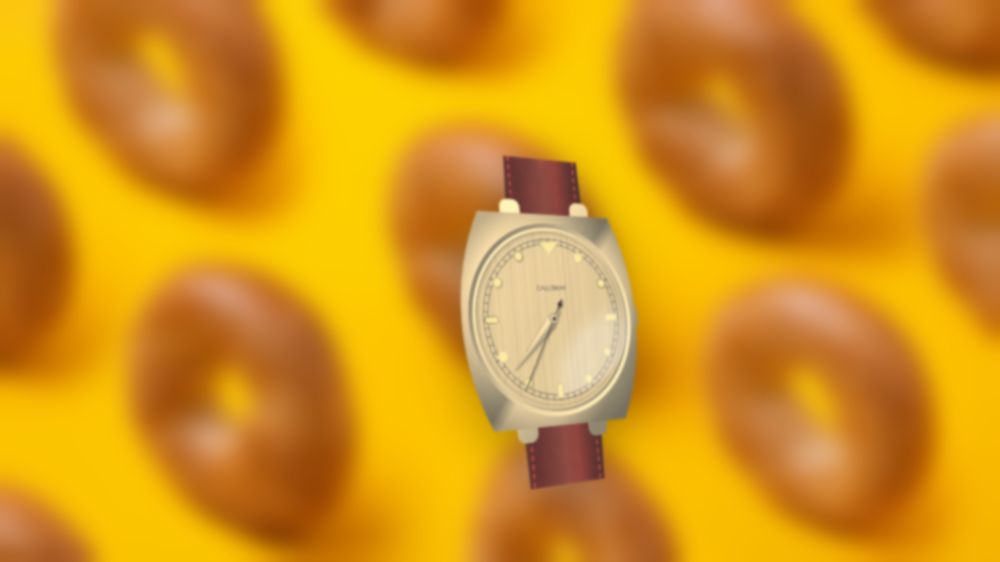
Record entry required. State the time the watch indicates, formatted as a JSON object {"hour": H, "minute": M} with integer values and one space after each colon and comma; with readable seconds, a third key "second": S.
{"hour": 7, "minute": 37, "second": 35}
